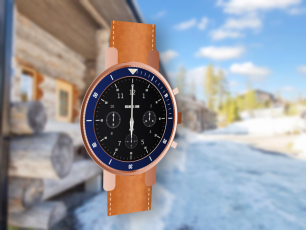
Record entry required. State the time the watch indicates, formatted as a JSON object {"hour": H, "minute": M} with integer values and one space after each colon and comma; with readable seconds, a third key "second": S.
{"hour": 6, "minute": 0}
